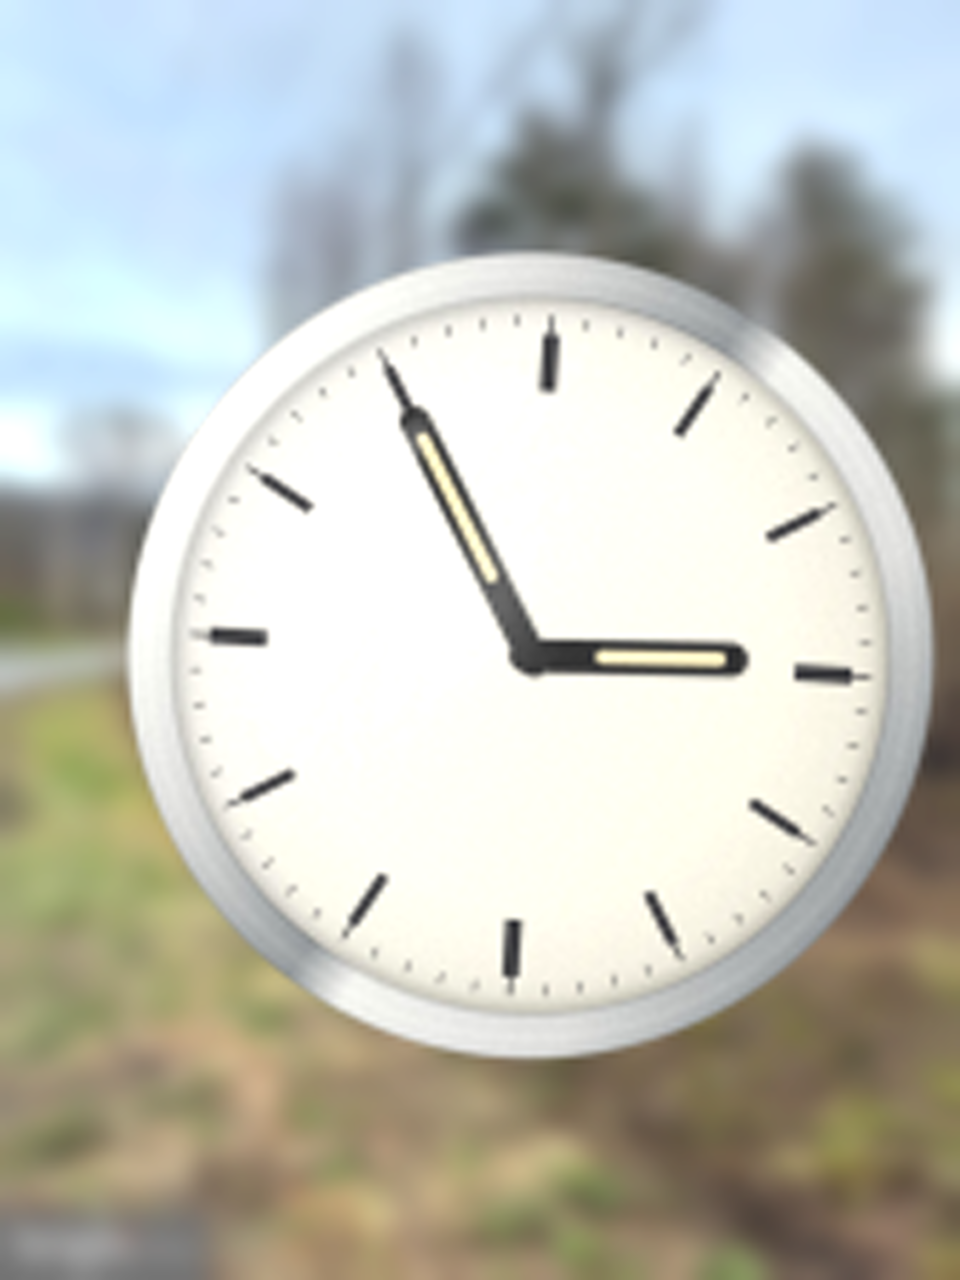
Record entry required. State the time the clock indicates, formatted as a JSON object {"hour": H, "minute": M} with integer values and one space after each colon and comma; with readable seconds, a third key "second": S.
{"hour": 2, "minute": 55}
